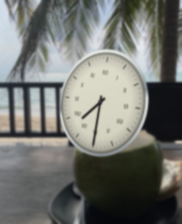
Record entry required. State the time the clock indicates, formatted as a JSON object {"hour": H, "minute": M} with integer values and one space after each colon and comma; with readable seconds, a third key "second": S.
{"hour": 7, "minute": 30}
